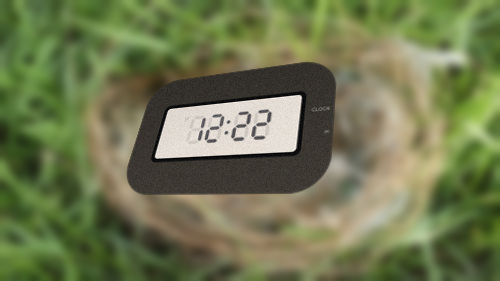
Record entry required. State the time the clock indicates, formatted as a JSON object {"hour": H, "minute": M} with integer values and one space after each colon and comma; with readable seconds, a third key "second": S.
{"hour": 12, "minute": 22}
